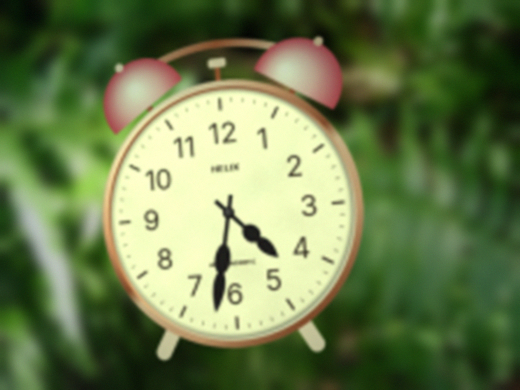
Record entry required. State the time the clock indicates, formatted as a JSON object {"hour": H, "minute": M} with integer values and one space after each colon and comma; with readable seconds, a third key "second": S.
{"hour": 4, "minute": 32}
